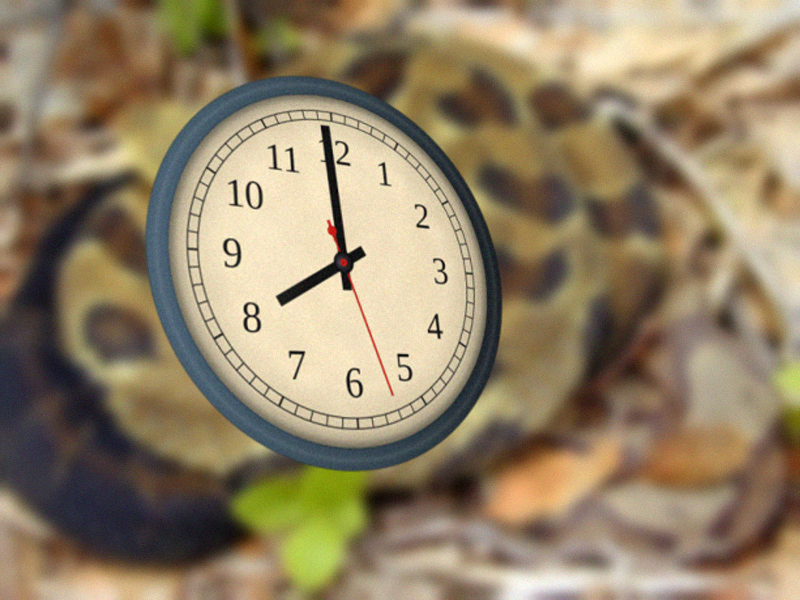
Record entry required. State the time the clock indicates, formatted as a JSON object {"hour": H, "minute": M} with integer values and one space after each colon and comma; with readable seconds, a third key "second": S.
{"hour": 7, "minute": 59, "second": 27}
